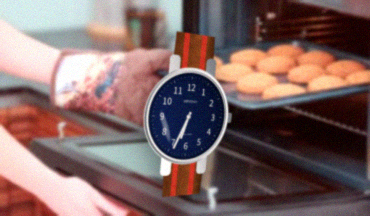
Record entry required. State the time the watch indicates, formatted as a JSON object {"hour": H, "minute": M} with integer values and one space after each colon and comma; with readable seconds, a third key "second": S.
{"hour": 6, "minute": 34}
